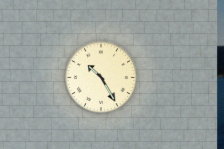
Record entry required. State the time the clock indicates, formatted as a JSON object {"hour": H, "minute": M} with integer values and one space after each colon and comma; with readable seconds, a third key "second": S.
{"hour": 10, "minute": 25}
